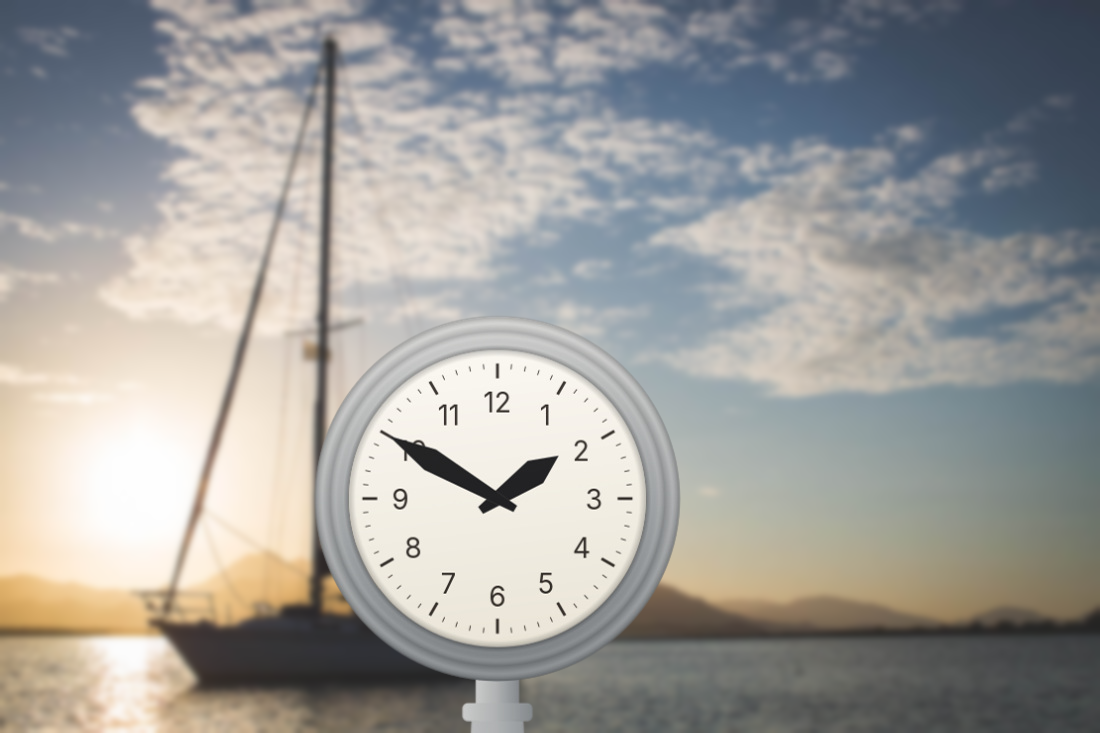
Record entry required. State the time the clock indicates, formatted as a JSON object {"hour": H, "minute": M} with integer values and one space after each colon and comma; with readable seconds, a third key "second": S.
{"hour": 1, "minute": 50}
